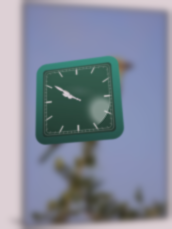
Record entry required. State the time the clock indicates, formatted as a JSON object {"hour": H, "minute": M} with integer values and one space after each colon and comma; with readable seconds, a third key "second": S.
{"hour": 9, "minute": 51}
